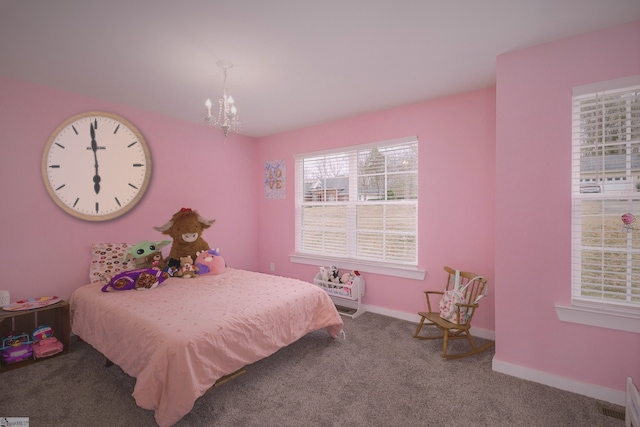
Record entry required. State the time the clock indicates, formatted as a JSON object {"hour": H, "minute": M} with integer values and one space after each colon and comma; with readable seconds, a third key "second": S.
{"hour": 5, "minute": 59}
